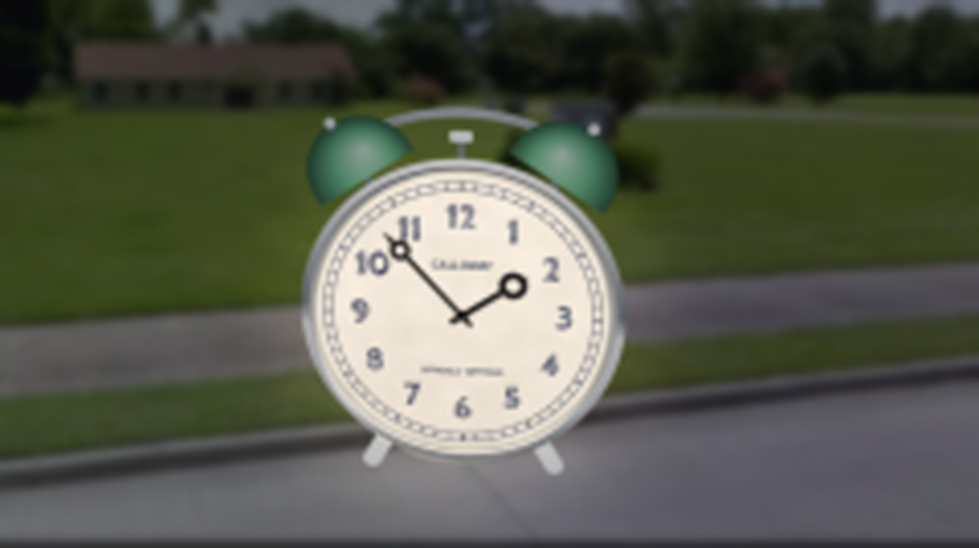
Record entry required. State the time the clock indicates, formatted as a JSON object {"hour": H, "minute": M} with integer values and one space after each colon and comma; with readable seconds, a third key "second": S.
{"hour": 1, "minute": 53}
